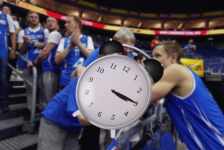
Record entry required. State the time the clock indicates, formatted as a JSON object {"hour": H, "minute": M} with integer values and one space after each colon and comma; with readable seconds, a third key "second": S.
{"hour": 3, "minute": 15}
